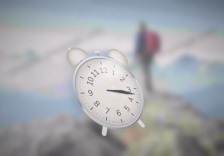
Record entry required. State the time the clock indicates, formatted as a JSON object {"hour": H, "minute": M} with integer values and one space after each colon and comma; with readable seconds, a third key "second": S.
{"hour": 3, "minute": 17}
